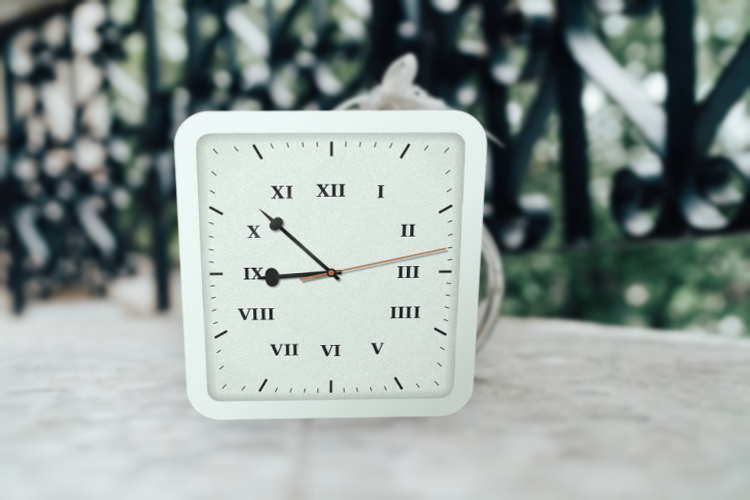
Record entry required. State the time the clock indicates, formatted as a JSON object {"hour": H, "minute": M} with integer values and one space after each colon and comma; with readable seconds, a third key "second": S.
{"hour": 8, "minute": 52, "second": 13}
